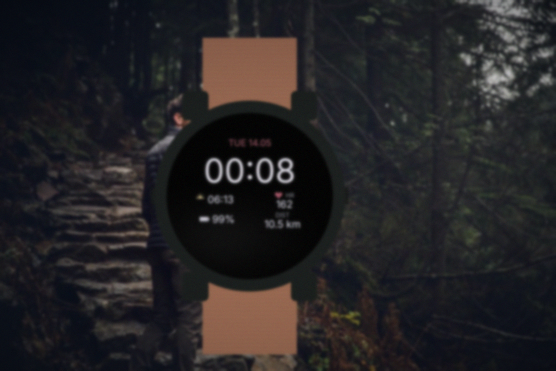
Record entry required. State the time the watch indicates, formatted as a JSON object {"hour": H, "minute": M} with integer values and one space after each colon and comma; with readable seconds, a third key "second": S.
{"hour": 0, "minute": 8}
